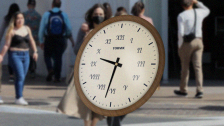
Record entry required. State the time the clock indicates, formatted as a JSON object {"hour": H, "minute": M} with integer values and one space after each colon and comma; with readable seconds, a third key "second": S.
{"hour": 9, "minute": 32}
